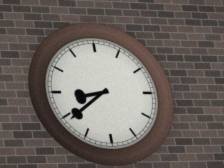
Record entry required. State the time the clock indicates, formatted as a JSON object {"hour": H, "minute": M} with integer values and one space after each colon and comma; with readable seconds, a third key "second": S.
{"hour": 8, "minute": 39}
